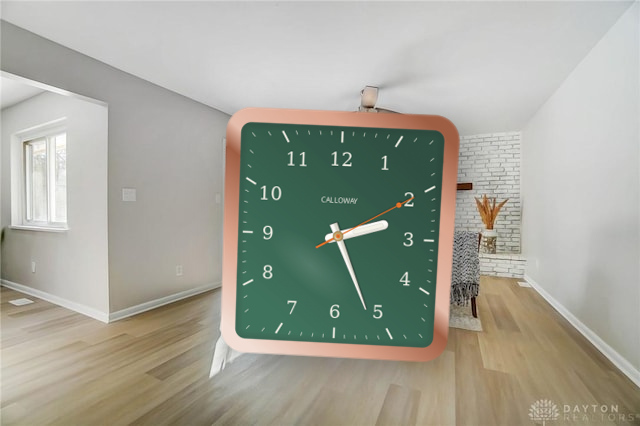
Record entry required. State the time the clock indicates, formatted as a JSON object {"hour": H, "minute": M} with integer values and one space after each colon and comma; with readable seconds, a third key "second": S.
{"hour": 2, "minute": 26, "second": 10}
